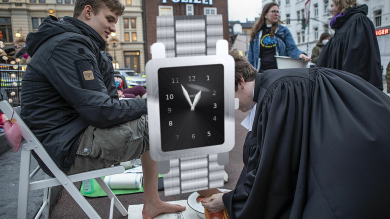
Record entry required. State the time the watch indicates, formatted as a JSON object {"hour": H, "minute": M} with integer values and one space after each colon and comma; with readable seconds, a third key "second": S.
{"hour": 12, "minute": 56}
